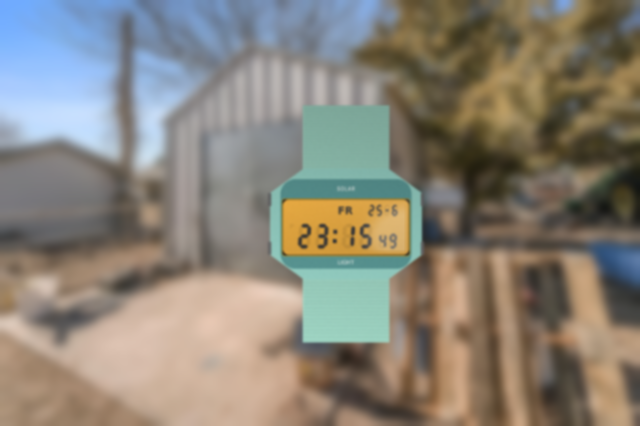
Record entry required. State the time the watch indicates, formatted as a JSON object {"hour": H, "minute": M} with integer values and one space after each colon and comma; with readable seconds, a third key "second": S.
{"hour": 23, "minute": 15, "second": 49}
